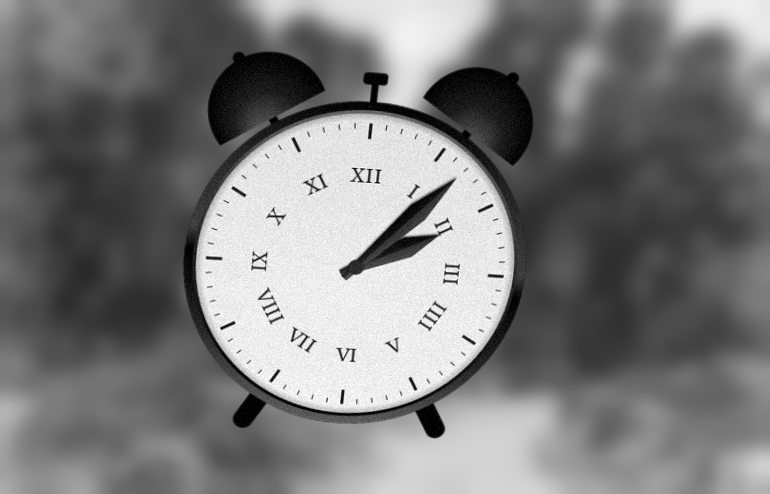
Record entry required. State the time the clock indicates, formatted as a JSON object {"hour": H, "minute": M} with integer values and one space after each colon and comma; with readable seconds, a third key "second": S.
{"hour": 2, "minute": 7}
